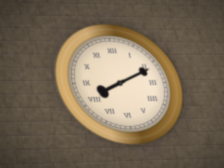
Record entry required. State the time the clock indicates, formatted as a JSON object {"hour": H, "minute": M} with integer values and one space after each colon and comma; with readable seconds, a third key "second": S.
{"hour": 8, "minute": 11}
